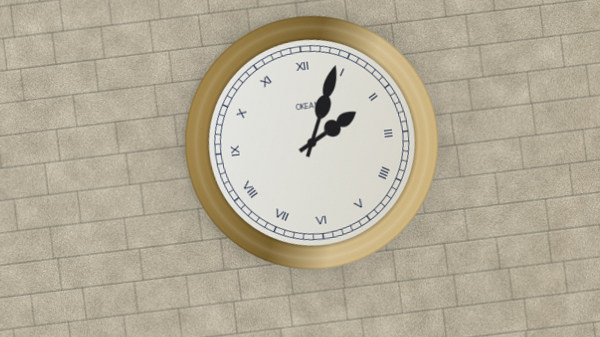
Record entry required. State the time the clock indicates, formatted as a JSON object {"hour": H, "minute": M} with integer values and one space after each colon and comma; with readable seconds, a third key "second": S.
{"hour": 2, "minute": 4}
